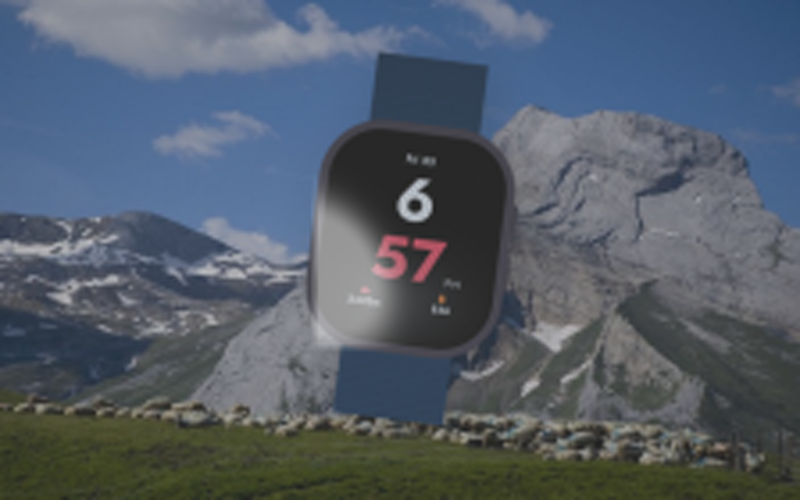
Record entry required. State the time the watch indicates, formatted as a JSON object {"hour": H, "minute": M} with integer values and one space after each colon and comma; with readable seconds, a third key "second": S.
{"hour": 6, "minute": 57}
